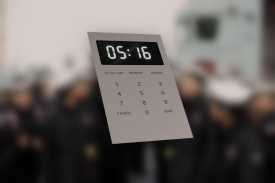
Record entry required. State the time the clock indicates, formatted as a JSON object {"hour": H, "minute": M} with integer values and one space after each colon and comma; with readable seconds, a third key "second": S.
{"hour": 5, "minute": 16}
